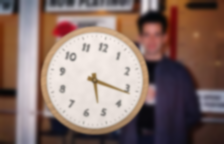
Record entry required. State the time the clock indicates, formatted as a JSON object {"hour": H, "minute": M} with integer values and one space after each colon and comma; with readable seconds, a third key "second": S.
{"hour": 5, "minute": 16}
